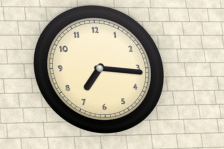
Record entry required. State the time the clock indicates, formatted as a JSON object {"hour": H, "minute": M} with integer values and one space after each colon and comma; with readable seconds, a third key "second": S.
{"hour": 7, "minute": 16}
